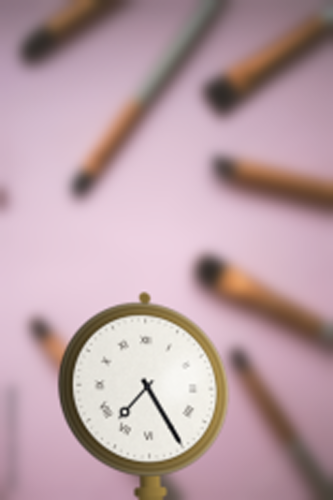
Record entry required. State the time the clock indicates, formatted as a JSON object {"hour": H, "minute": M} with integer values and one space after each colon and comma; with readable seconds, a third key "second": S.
{"hour": 7, "minute": 25}
